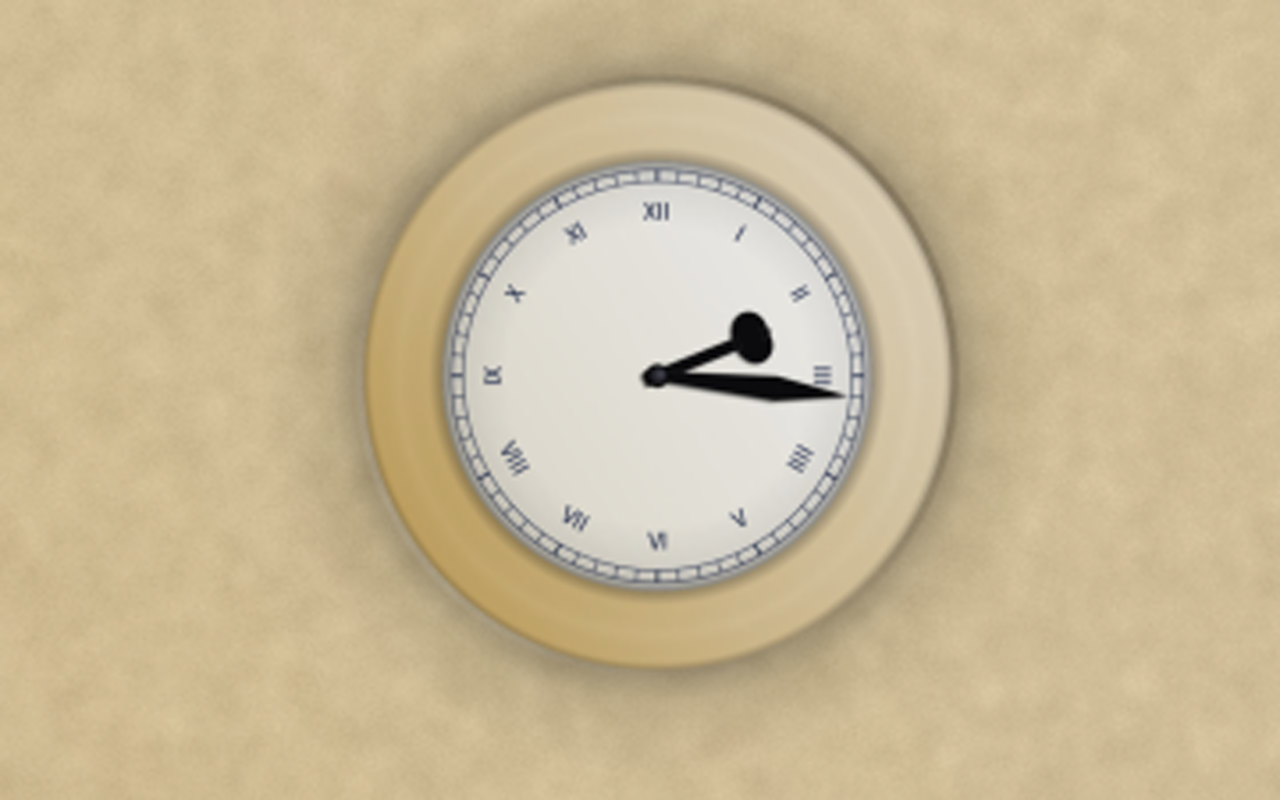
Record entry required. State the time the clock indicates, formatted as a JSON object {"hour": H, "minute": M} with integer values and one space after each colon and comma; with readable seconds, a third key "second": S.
{"hour": 2, "minute": 16}
